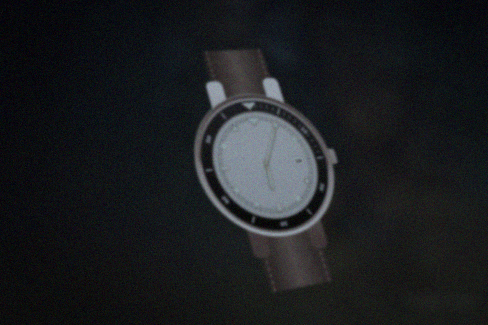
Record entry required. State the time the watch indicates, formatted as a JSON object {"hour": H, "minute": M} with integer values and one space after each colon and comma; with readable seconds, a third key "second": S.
{"hour": 6, "minute": 5}
